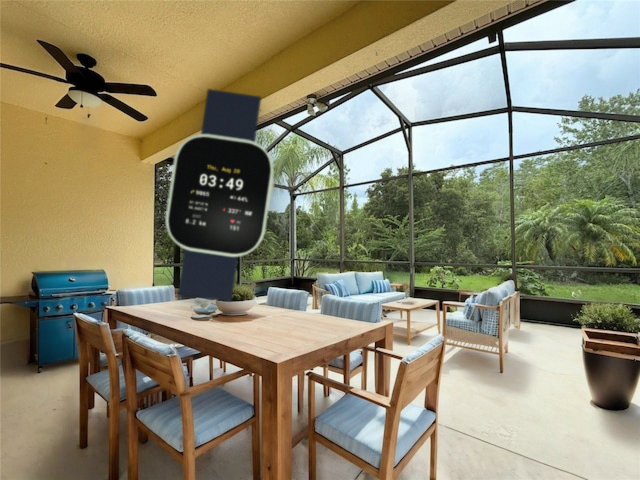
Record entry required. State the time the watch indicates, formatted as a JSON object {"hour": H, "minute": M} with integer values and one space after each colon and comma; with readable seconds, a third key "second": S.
{"hour": 3, "minute": 49}
